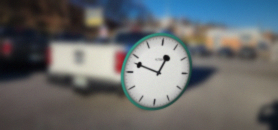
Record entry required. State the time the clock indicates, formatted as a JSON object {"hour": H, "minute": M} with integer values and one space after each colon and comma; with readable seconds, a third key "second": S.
{"hour": 12, "minute": 48}
